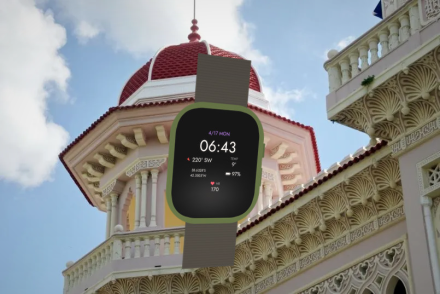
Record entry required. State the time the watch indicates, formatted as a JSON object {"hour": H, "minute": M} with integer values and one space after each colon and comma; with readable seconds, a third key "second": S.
{"hour": 6, "minute": 43}
